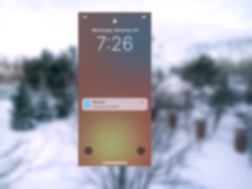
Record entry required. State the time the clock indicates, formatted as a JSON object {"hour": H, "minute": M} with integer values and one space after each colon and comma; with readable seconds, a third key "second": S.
{"hour": 7, "minute": 26}
